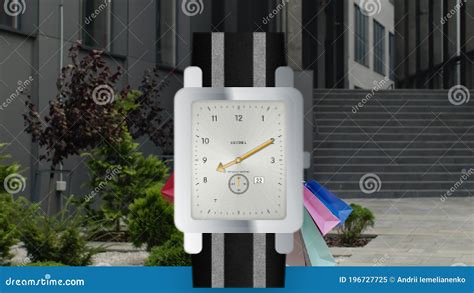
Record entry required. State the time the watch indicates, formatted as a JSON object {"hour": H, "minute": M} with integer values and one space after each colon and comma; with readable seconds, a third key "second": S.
{"hour": 8, "minute": 10}
